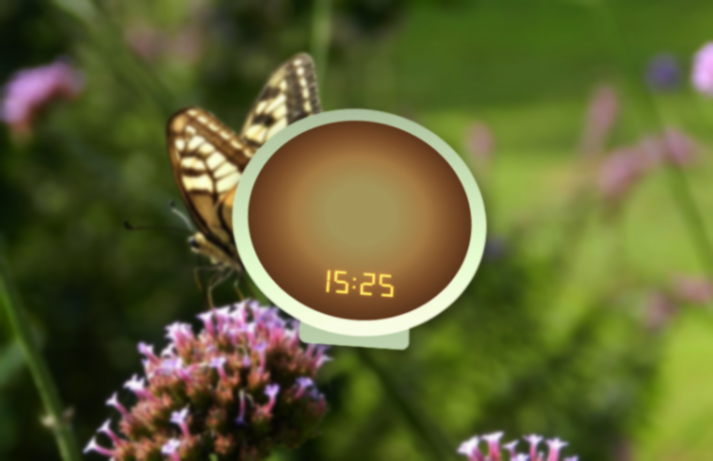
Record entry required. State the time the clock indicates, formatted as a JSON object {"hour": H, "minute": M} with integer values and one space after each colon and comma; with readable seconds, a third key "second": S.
{"hour": 15, "minute": 25}
